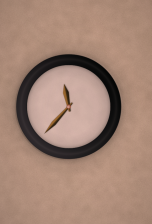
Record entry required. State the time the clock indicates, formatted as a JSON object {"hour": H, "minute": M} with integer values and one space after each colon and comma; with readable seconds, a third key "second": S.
{"hour": 11, "minute": 37}
